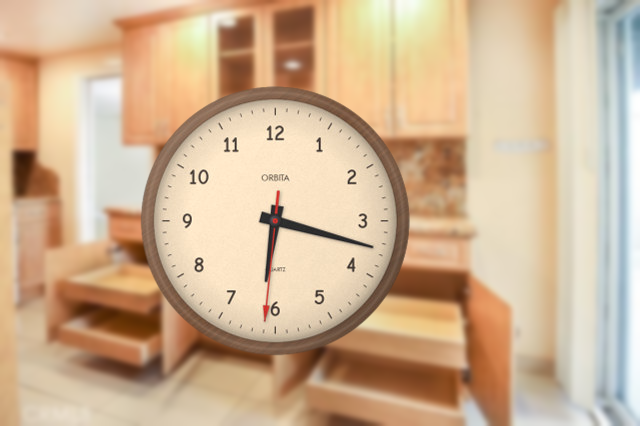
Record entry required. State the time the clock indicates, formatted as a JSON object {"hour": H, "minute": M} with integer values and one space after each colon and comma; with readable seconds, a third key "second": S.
{"hour": 6, "minute": 17, "second": 31}
